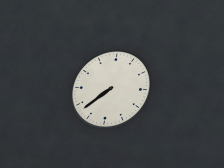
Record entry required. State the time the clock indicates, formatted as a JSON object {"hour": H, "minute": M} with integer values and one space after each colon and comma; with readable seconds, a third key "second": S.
{"hour": 7, "minute": 38}
